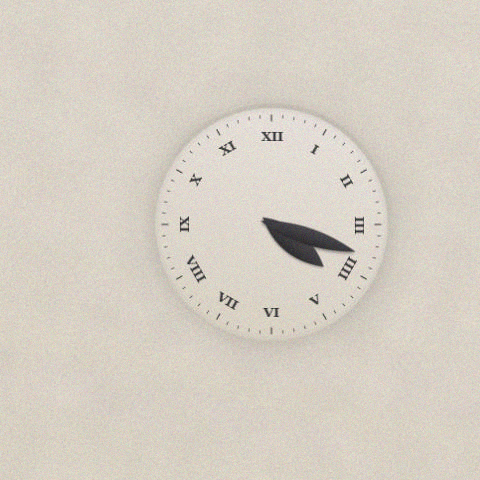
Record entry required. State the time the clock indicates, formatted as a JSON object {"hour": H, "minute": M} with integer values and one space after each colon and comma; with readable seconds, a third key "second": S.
{"hour": 4, "minute": 18}
